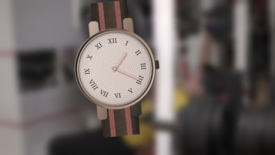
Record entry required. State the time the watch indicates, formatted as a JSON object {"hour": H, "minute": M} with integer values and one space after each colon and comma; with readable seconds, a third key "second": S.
{"hour": 1, "minute": 20}
